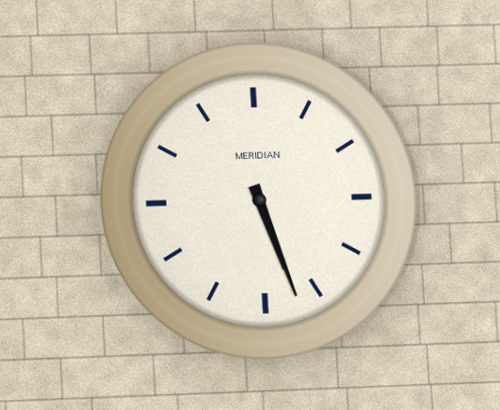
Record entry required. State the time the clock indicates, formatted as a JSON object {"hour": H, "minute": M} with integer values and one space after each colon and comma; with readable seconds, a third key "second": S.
{"hour": 5, "minute": 27}
